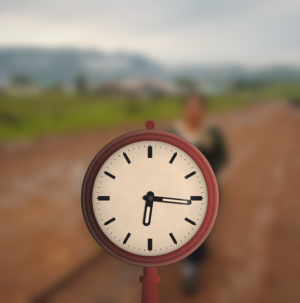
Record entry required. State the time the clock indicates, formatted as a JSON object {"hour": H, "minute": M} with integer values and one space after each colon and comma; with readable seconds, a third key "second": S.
{"hour": 6, "minute": 16}
